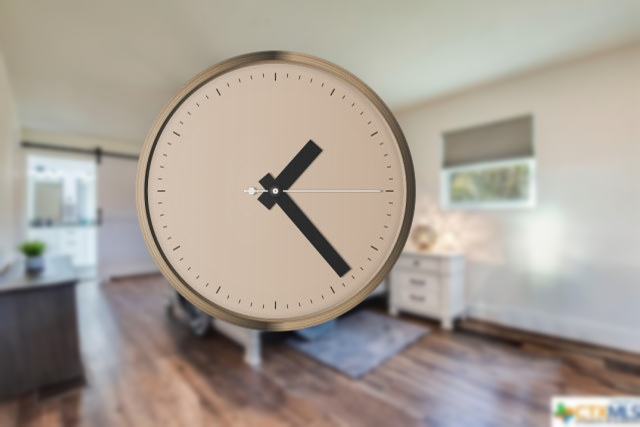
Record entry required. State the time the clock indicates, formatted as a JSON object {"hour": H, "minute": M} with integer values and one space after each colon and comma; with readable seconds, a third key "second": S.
{"hour": 1, "minute": 23, "second": 15}
